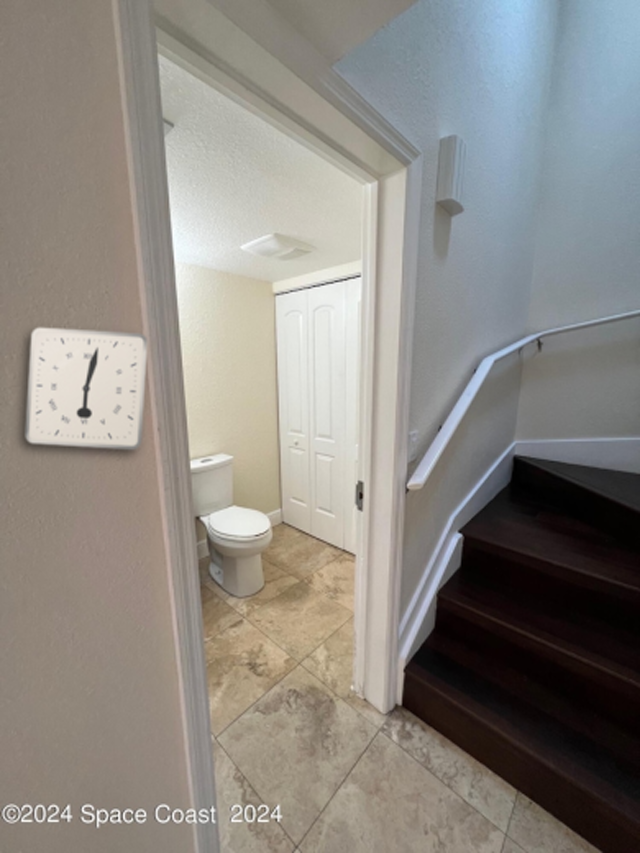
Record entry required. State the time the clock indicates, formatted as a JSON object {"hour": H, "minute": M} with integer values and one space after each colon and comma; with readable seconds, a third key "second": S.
{"hour": 6, "minute": 2}
